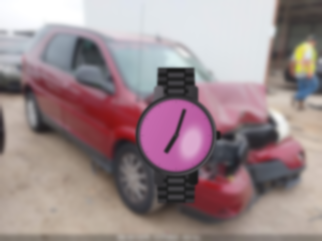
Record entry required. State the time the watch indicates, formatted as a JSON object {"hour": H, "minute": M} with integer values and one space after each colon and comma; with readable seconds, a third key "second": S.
{"hour": 7, "minute": 3}
